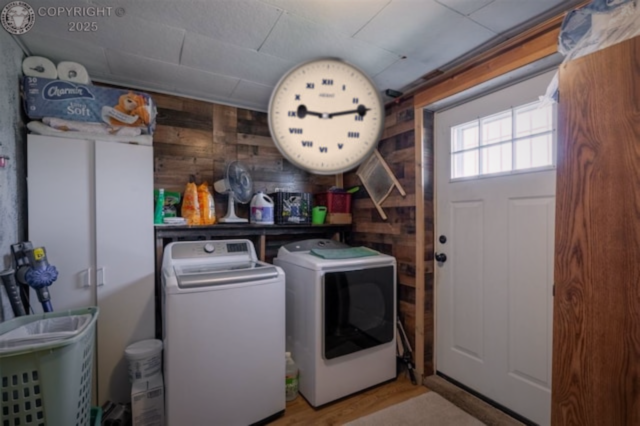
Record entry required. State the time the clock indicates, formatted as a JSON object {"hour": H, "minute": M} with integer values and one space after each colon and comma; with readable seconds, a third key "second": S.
{"hour": 9, "minute": 13}
